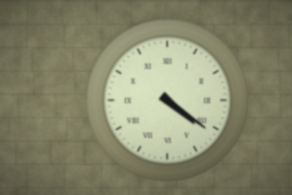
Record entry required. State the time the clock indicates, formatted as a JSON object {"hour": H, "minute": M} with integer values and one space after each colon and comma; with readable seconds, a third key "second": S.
{"hour": 4, "minute": 21}
